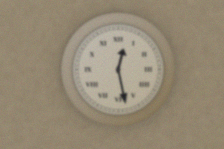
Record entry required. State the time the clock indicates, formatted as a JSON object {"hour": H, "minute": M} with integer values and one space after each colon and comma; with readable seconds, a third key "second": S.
{"hour": 12, "minute": 28}
